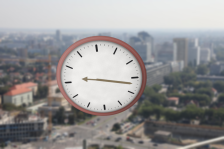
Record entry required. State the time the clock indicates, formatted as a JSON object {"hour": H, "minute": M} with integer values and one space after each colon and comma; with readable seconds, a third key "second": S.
{"hour": 9, "minute": 17}
